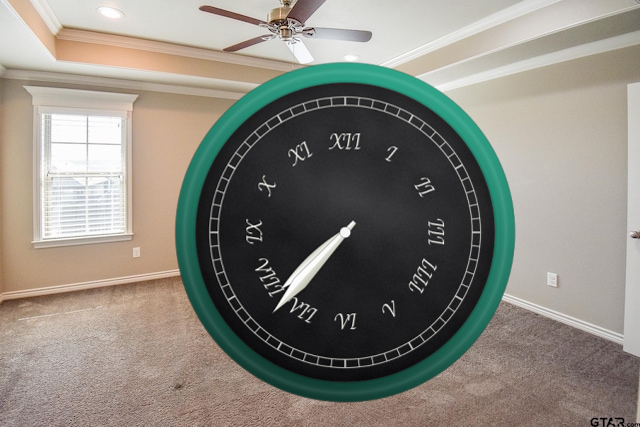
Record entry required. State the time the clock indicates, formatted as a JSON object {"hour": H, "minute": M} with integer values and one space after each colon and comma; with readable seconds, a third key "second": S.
{"hour": 7, "minute": 37}
